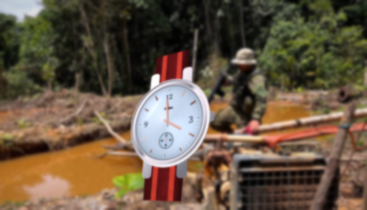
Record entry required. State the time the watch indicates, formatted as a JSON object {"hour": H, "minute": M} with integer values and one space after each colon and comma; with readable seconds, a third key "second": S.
{"hour": 3, "minute": 59}
